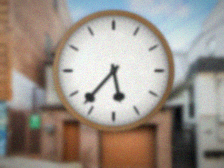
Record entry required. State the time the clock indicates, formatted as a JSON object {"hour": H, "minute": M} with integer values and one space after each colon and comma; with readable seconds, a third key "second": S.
{"hour": 5, "minute": 37}
